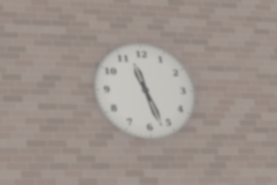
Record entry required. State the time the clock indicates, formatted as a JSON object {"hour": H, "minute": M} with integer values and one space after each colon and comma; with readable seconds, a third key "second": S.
{"hour": 11, "minute": 27}
